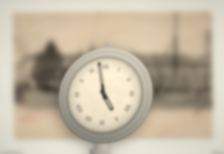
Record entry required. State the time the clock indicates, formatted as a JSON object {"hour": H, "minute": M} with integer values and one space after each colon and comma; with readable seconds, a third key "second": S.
{"hour": 4, "minute": 58}
